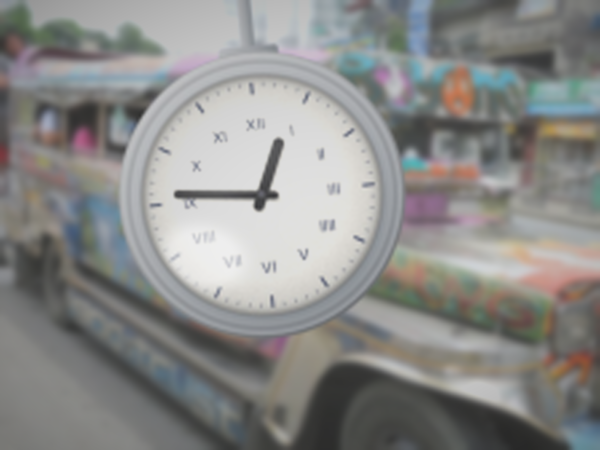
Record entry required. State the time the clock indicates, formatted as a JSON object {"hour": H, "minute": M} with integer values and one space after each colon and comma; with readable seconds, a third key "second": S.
{"hour": 12, "minute": 46}
